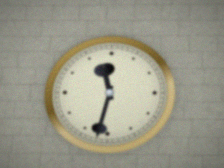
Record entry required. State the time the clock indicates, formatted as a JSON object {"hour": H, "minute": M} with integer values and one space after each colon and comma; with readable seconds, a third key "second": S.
{"hour": 11, "minute": 32}
